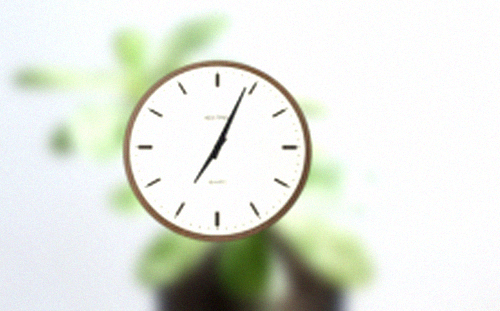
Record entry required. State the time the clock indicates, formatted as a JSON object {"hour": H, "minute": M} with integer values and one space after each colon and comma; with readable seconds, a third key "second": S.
{"hour": 7, "minute": 4}
